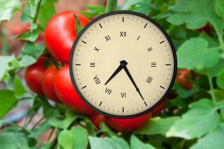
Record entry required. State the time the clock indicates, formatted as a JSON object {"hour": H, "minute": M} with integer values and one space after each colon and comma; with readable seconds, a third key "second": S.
{"hour": 7, "minute": 25}
